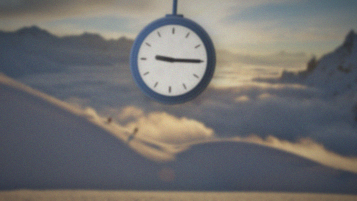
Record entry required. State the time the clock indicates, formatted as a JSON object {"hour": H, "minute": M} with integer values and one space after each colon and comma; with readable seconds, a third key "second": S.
{"hour": 9, "minute": 15}
